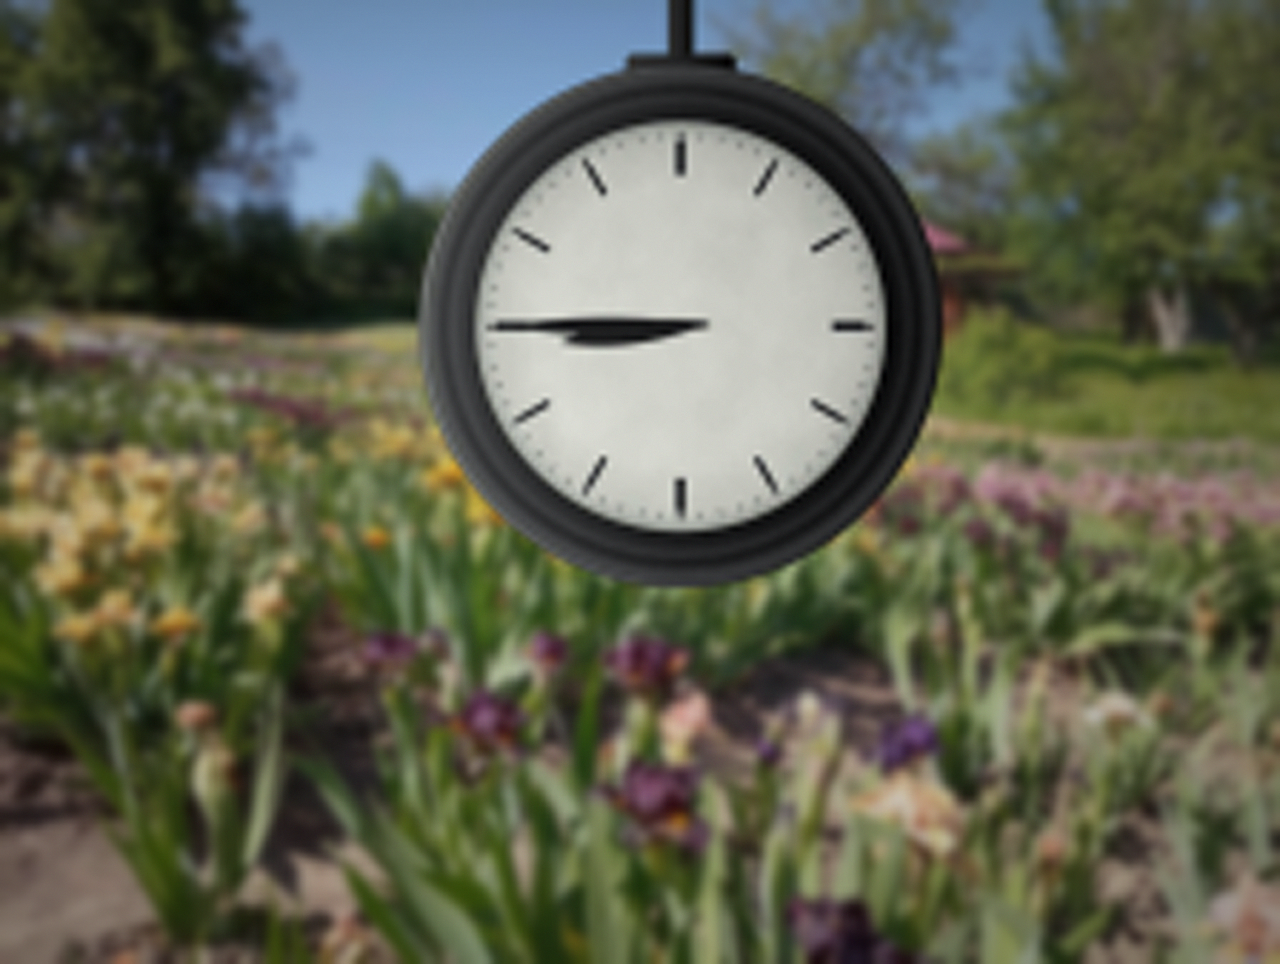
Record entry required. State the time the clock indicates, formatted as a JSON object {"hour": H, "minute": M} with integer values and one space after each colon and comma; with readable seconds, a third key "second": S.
{"hour": 8, "minute": 45}
